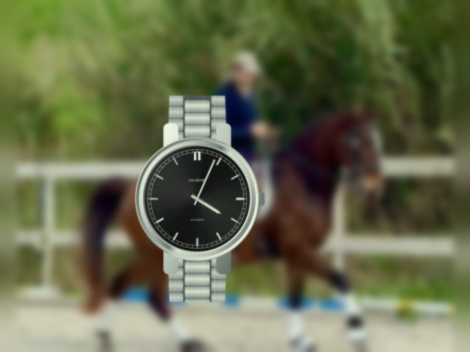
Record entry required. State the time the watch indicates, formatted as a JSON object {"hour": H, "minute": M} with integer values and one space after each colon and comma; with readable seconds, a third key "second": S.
{"hour": 4, "minute": 4}
